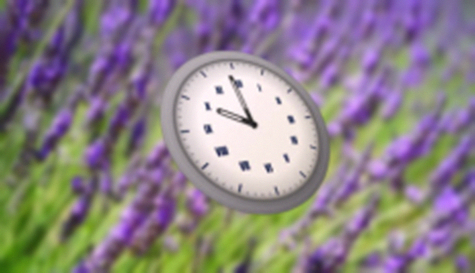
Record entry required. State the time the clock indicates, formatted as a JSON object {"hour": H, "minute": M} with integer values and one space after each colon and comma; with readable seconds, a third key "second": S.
{"hour": 9, "minute": 59}
